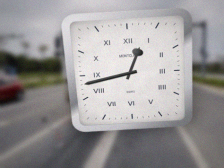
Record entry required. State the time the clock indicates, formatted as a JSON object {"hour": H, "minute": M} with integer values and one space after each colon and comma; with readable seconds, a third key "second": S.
{"hour": 12, "minute": 43}
